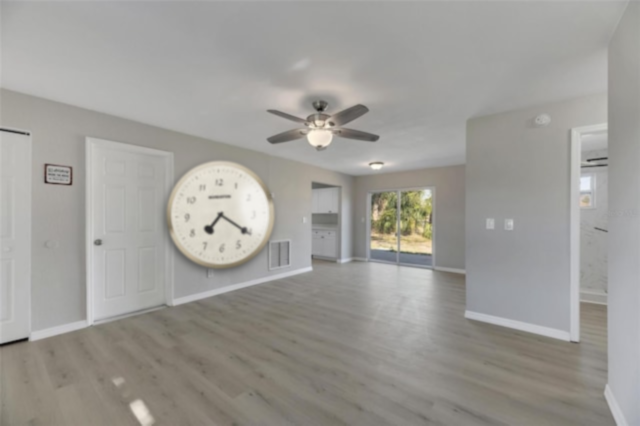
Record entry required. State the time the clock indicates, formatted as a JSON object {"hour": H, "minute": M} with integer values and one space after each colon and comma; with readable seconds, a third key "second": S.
{"hour": 7, "minute": 21}
